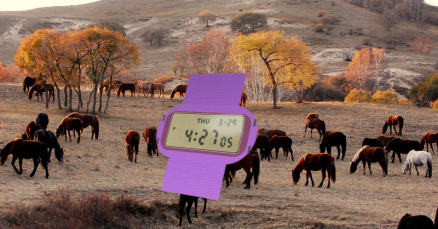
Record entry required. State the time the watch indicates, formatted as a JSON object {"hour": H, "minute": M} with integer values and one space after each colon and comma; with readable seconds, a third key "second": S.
{"hour": 4, "minute": 27, "second": 5}
